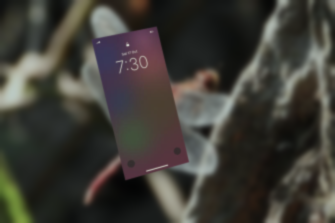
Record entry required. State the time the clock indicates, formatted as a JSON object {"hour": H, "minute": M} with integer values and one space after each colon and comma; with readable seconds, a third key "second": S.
{"hour": 7, "minute": 30}
